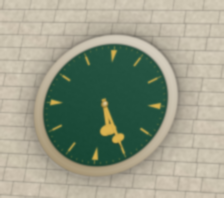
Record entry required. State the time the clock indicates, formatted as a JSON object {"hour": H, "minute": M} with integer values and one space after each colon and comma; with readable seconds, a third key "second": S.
{"hour": 5, "minute": 25}
